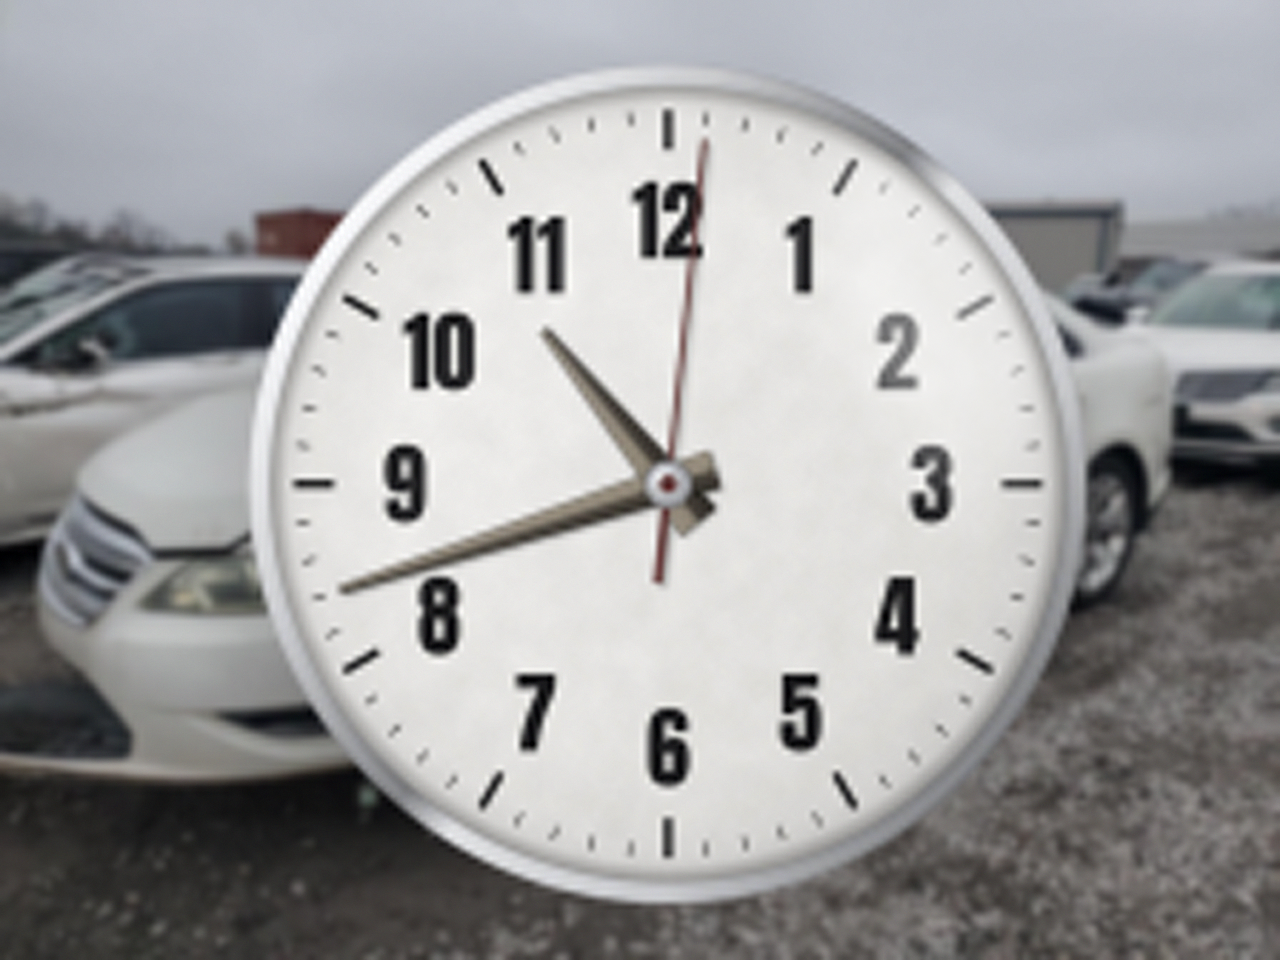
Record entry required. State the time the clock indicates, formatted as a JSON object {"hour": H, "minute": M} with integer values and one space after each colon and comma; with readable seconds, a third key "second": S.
{"hour": 10, "minute": 42, "second": 1}
